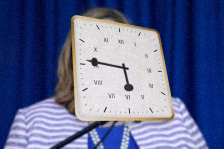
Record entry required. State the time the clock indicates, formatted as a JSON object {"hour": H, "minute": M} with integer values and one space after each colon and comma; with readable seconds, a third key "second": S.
{"hour": 5, "minute": 46}
